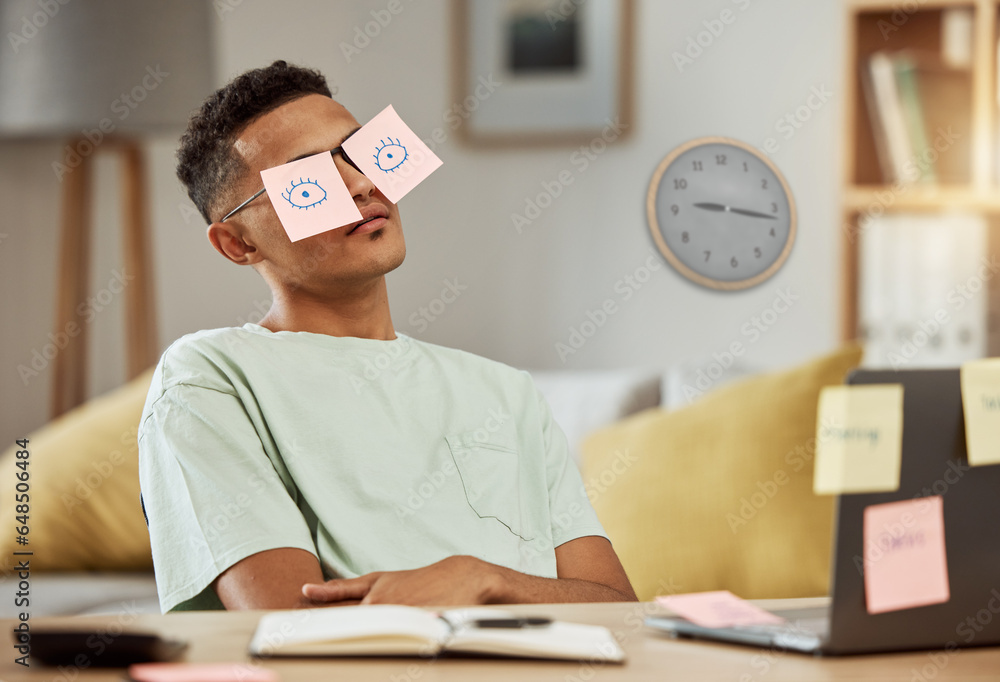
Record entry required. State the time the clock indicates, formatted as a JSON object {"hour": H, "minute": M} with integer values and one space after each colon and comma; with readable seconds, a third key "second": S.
{"hour": 9, "minute": 17}
